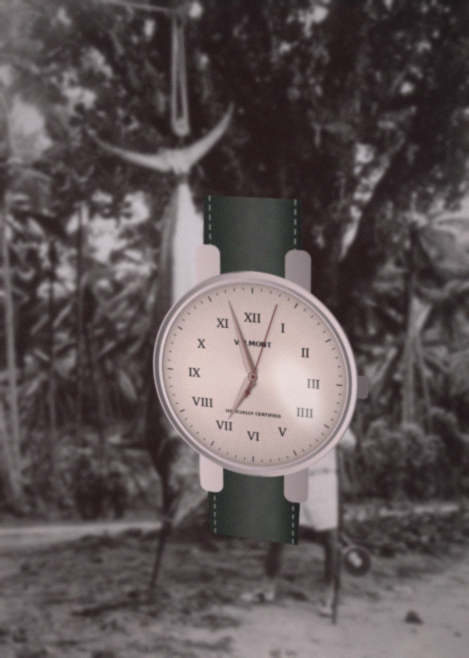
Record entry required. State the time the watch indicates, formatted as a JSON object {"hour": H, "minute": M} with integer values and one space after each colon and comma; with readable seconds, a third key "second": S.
{"hour": 6, "minute": 57, "second": 3}
